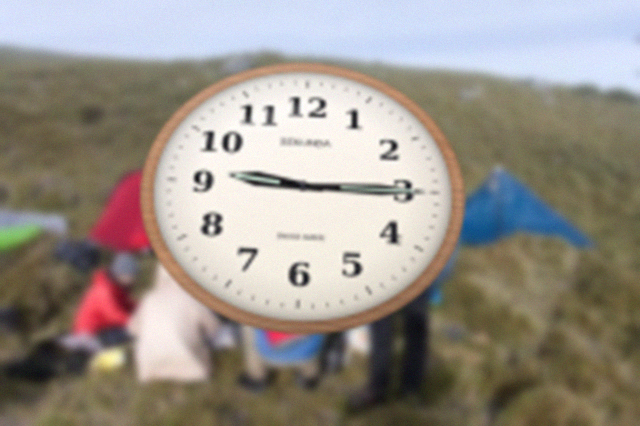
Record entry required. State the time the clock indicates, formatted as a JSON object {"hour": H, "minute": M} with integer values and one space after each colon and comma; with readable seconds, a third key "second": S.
{"hour": 9, "minute": 15}
